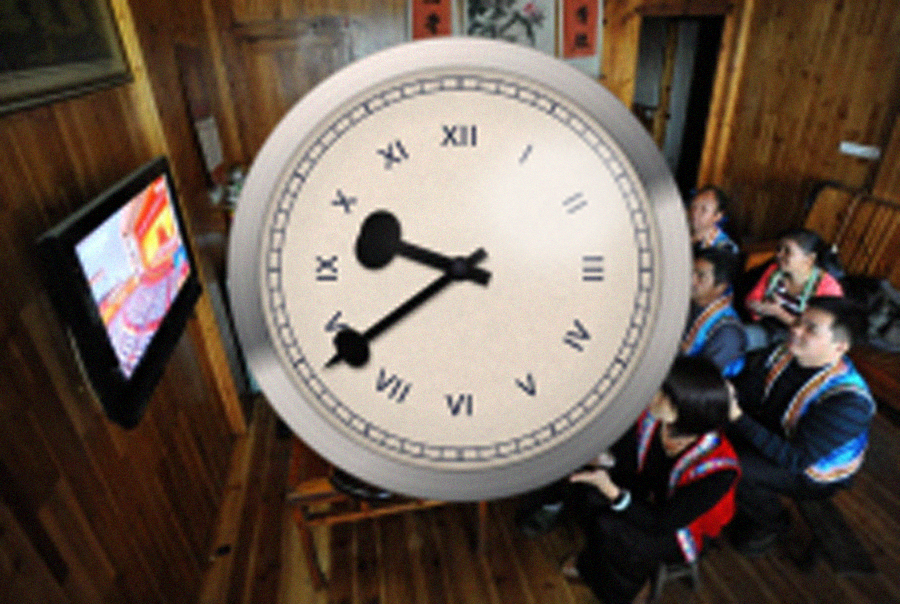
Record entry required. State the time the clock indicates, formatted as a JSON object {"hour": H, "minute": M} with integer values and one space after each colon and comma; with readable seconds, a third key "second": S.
{"hour": 9, "minute": 39}
